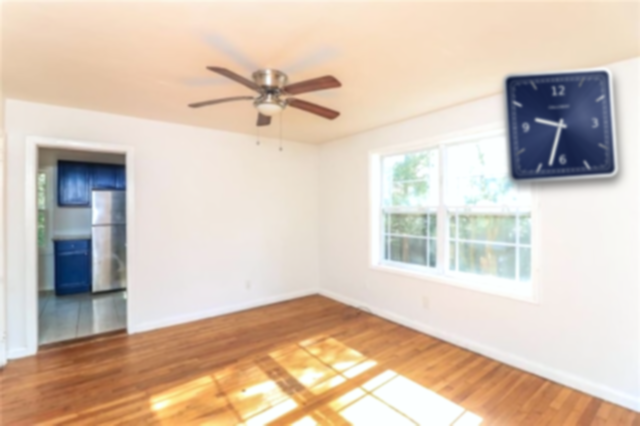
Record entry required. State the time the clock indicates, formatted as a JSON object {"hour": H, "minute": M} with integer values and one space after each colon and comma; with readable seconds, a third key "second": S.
{"hour": 9, "minute": 33}
